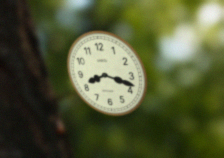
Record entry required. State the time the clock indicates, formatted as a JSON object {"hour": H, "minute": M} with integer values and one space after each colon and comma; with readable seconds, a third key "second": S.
{"hour": 8, "minute": 18}
